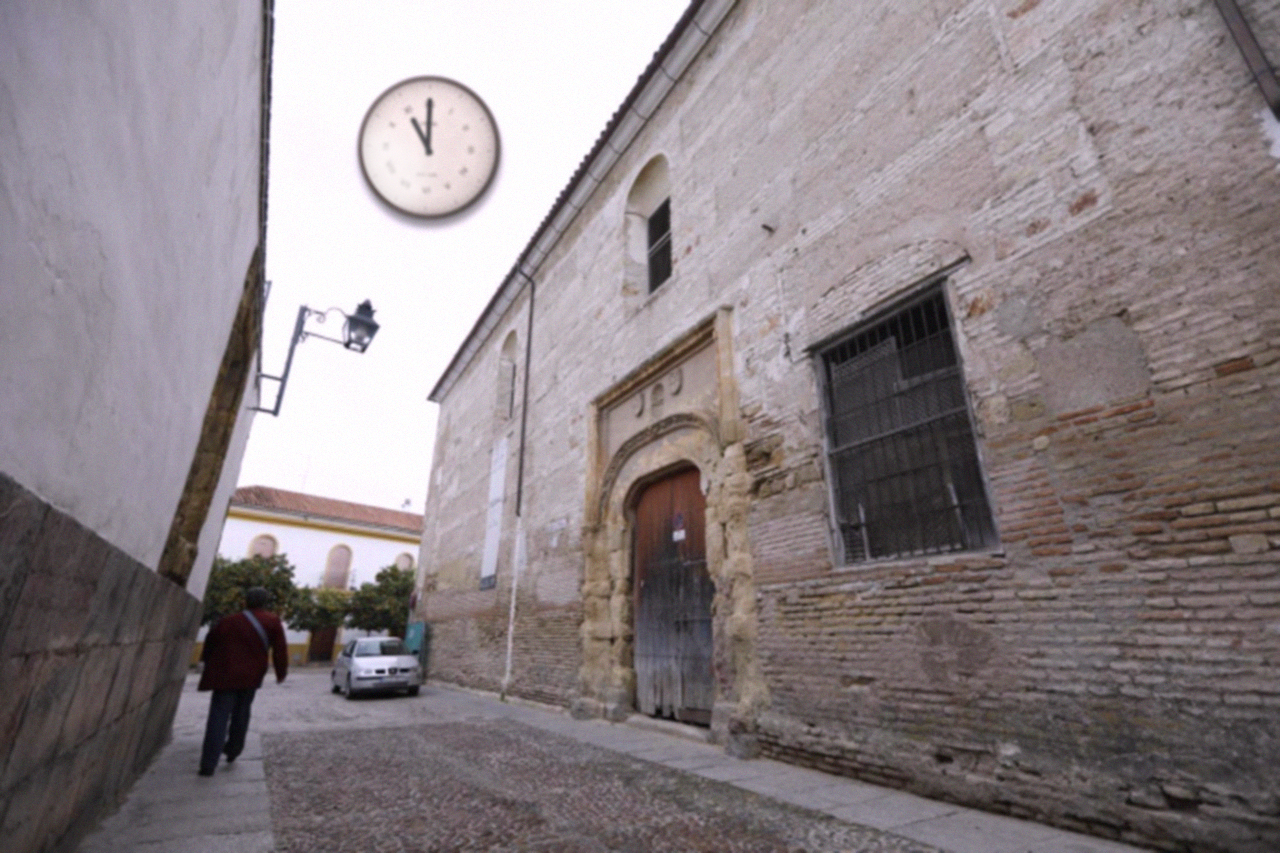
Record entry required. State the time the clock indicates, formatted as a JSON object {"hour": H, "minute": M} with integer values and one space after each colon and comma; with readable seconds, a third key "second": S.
{"hour": 11, "minute": 0}
